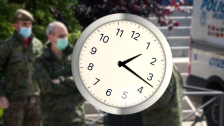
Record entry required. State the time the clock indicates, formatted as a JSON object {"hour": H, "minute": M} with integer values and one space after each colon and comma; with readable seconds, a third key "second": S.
{"hour": 1, "minute": 17}
